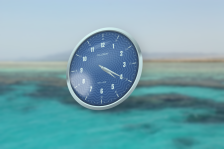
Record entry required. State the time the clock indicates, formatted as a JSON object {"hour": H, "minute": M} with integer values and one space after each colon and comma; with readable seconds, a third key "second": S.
{"hour": 4, "minute": 20}
